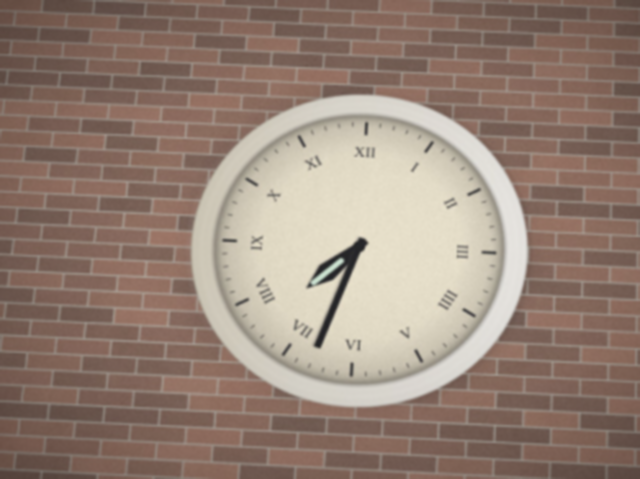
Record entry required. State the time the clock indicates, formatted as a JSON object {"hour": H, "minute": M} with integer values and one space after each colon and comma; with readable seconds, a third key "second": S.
{"hour": 7, "minute": 33}
